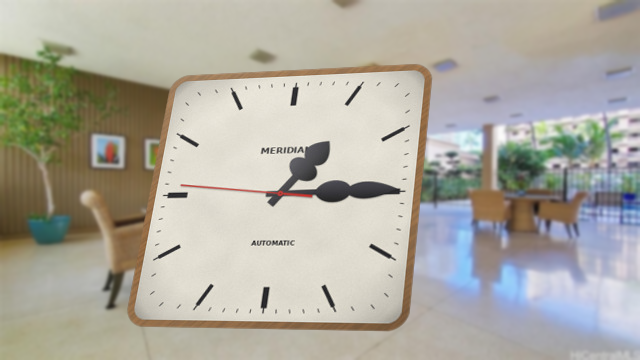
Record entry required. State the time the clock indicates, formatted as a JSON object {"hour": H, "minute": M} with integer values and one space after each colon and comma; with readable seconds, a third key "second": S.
{"hour": 1, "minute": 14, "second": 46}
